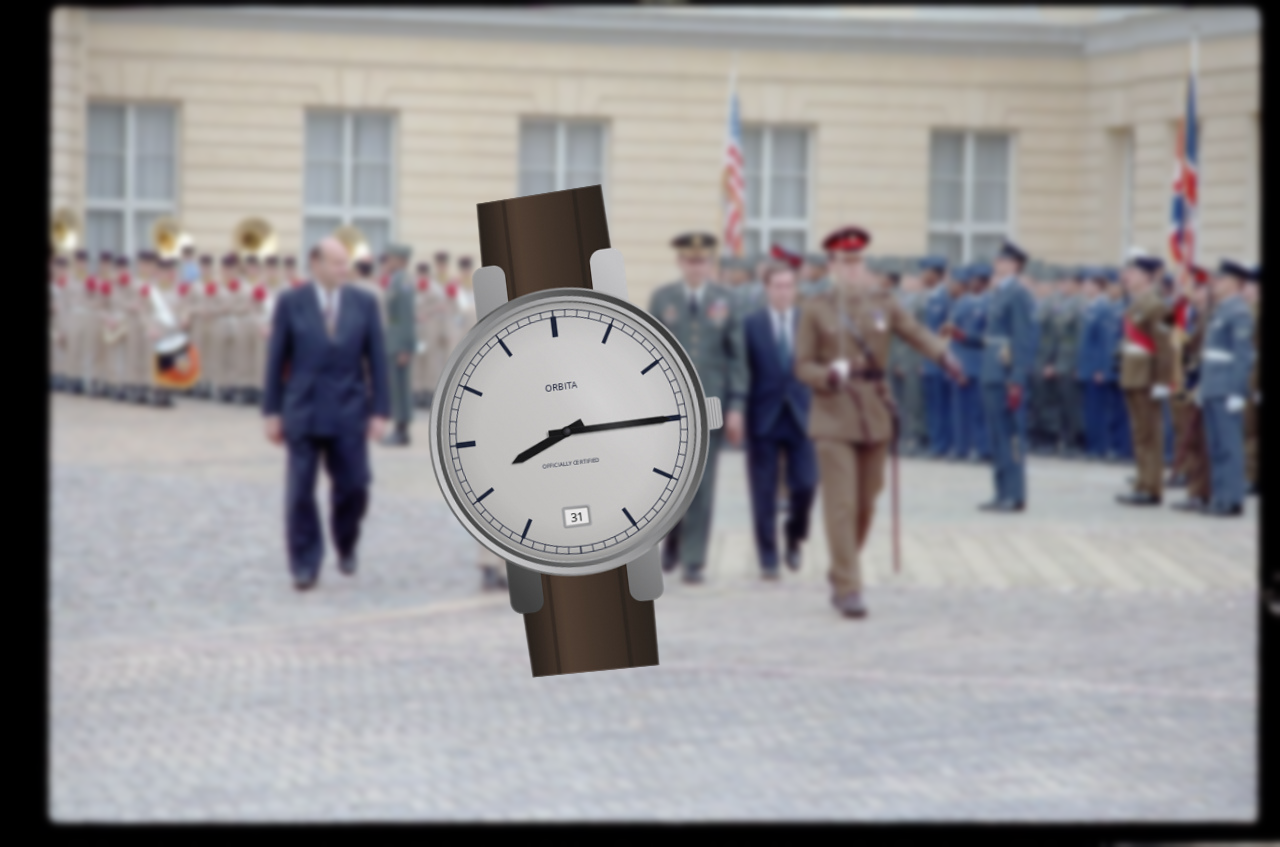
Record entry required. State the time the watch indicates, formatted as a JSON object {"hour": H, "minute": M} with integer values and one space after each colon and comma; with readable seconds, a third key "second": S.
{"hour": 8, "minute": 15}
